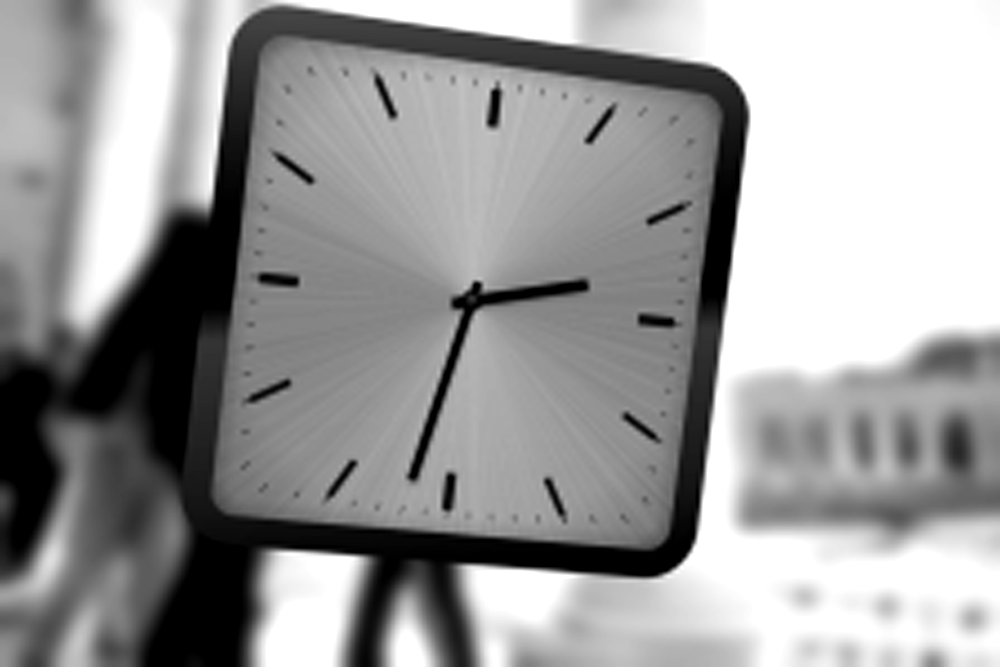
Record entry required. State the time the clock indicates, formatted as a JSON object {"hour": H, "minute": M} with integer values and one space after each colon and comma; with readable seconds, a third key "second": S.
{"hour": 2, "minute": 32}
